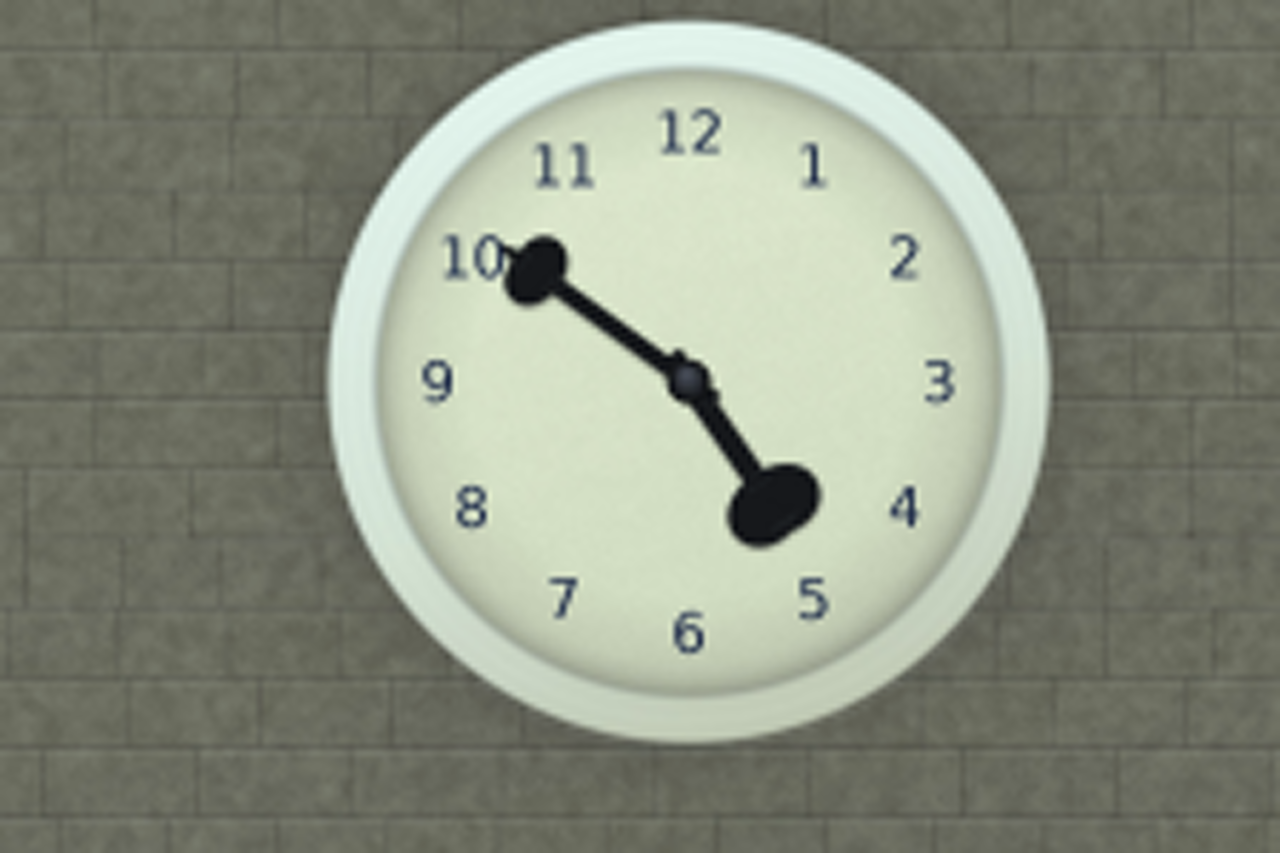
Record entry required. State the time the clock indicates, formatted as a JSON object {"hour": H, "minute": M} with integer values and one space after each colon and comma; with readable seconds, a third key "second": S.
{"hour": 4, "minute": 51}
